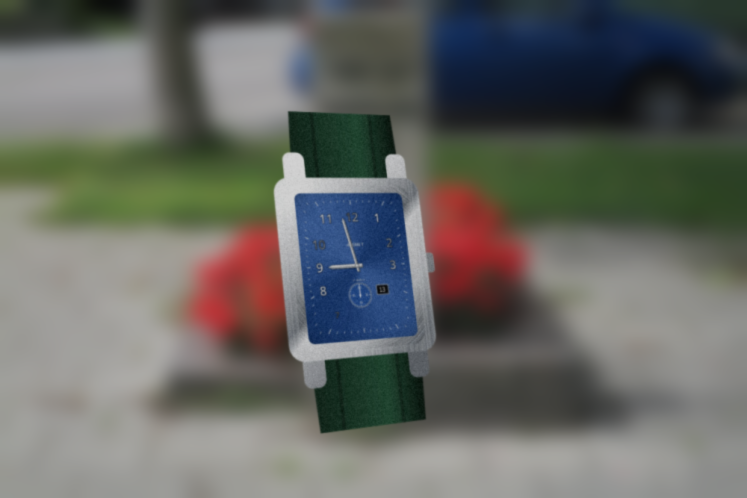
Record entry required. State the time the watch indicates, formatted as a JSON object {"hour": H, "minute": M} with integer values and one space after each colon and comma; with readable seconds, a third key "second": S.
{"hour": 8, "minute": 58}
